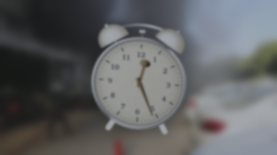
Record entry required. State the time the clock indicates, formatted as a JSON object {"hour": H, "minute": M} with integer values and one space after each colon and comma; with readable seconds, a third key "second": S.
{"hour": 12, "minute": 26}
